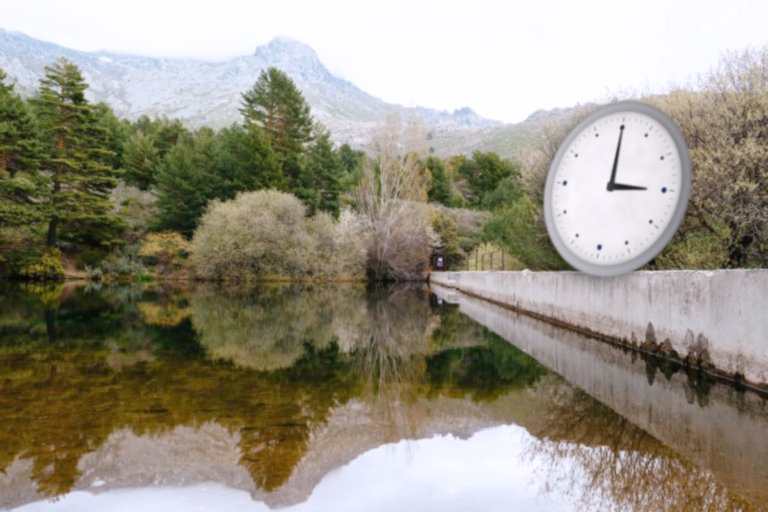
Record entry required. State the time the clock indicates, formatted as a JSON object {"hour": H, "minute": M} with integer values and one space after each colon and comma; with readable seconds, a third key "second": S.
{"hour": 3, "minute": 0}
